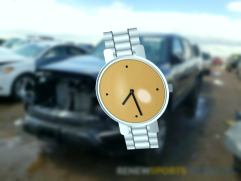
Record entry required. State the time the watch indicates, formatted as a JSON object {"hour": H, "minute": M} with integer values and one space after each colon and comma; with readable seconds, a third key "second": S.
{"hour": 7, "minute": 28}
